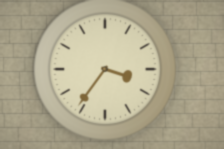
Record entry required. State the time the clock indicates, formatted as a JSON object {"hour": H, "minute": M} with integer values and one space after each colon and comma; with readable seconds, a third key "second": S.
{"hour": 3, "minute": 36}
